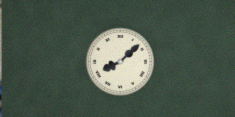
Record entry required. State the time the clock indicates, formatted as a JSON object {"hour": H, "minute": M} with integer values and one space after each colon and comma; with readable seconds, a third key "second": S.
{"hour": 8, "minute": 8}
